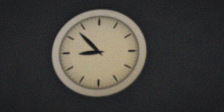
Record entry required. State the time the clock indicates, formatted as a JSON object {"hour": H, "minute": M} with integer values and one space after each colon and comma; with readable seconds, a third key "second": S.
{"hour": 8, "minute": 53}
